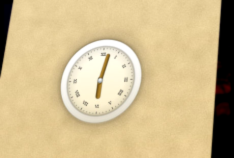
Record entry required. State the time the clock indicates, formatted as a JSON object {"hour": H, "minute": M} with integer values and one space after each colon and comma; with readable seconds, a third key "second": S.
{"hour": 6, "minute": 2}
